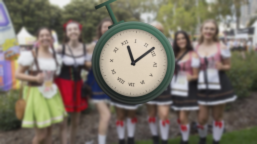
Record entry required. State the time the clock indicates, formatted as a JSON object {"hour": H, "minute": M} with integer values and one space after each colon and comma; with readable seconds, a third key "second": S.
{"hour": 12, "minute": 13}
